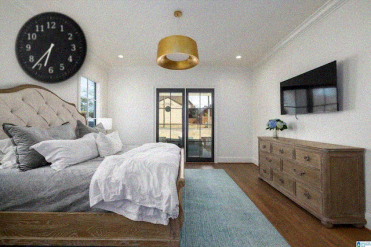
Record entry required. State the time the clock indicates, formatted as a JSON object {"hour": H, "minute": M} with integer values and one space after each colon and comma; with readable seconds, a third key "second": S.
{"hour": 6, "minute": 37}
